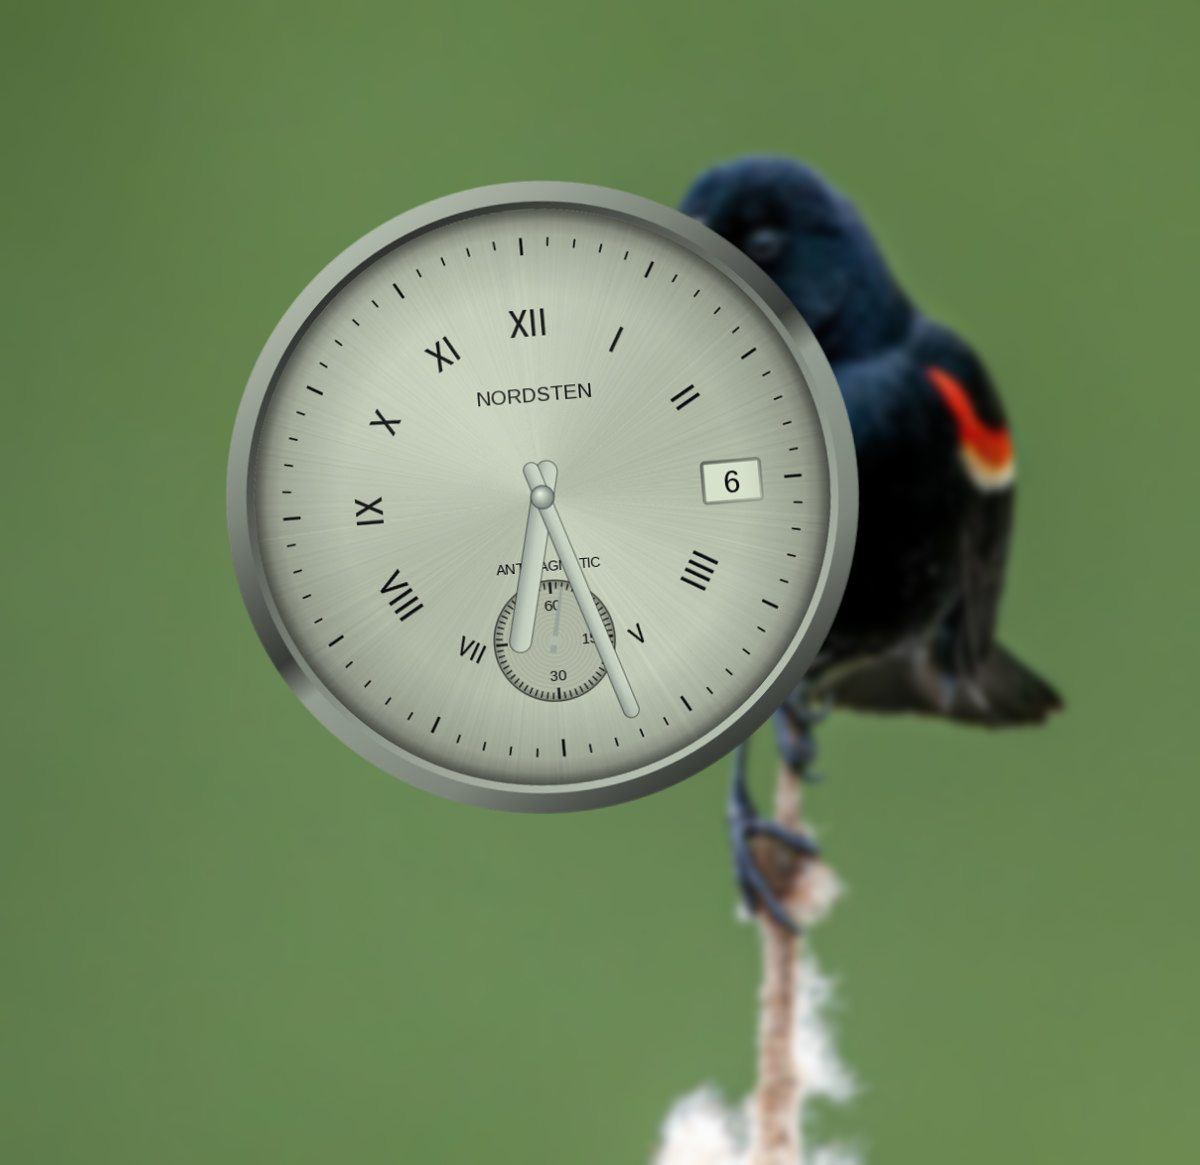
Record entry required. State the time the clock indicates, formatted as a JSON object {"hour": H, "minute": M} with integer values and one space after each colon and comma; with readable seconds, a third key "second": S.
{"hour": 6, "minute": 27, "second": 2}
